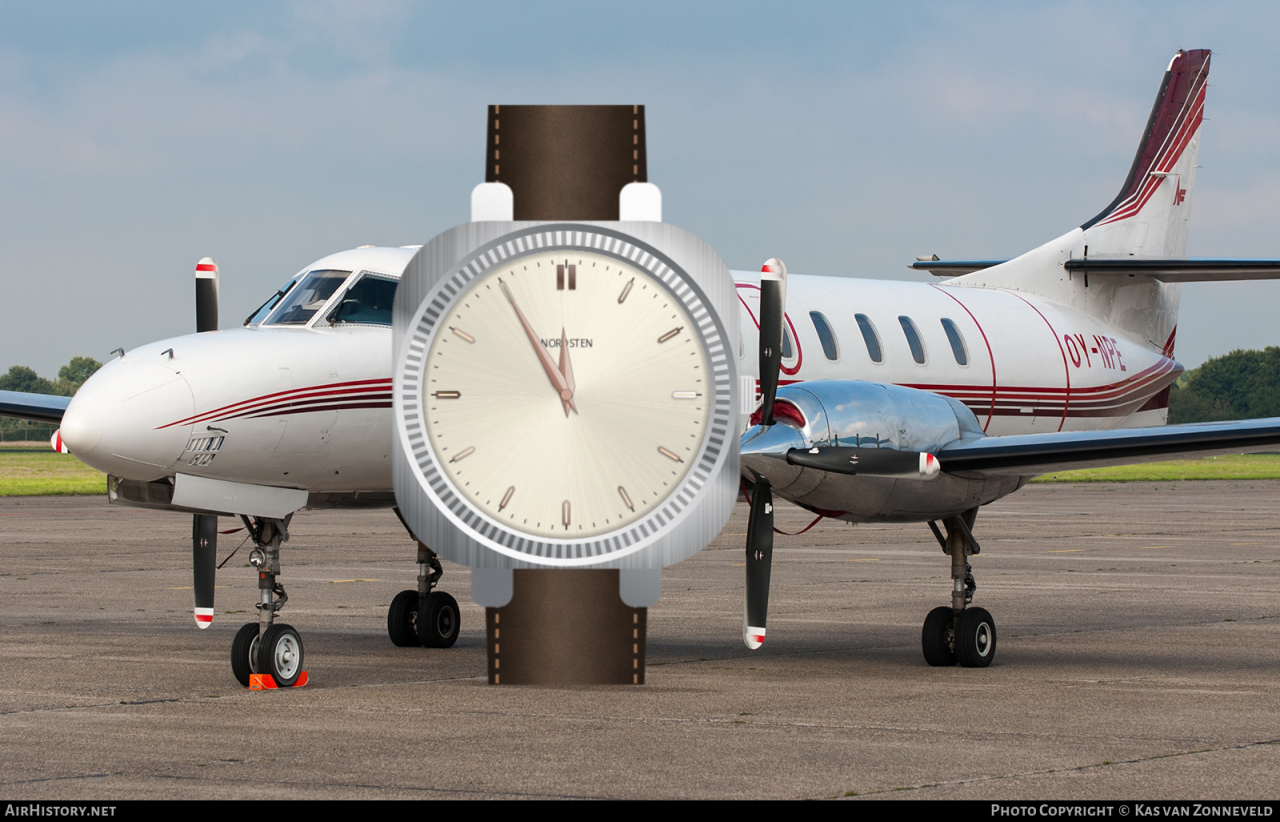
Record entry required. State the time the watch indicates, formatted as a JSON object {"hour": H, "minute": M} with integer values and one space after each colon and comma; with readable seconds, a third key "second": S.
{"hour": 11, "minute": 55}
